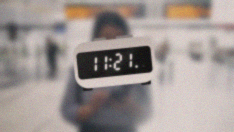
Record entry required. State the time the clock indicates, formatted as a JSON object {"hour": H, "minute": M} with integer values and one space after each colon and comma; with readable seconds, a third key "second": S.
{"hour": 11, "minute": 21}
